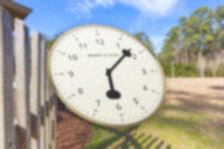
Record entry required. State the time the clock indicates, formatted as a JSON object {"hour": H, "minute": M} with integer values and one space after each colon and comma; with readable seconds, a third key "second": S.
{"hour": 6, "minute": 8}
